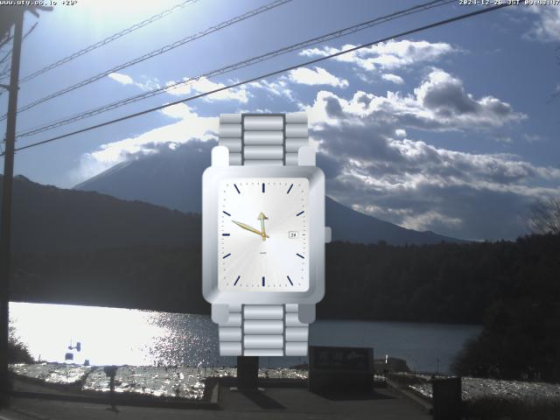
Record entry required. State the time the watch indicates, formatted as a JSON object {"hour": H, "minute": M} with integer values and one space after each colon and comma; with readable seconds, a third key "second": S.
{"hour": 11, "minute": 49}
